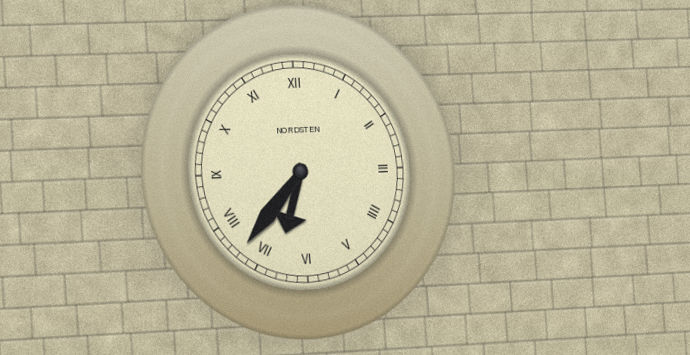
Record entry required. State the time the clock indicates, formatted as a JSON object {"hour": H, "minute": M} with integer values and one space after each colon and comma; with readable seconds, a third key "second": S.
{"hour": 6, "minute": 37}
